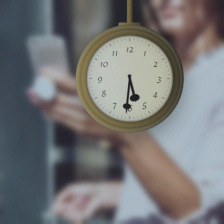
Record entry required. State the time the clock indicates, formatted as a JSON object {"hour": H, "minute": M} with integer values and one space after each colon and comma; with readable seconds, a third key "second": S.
{"hour": 5, "minute": 31}
